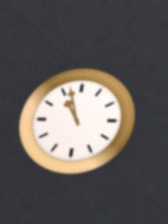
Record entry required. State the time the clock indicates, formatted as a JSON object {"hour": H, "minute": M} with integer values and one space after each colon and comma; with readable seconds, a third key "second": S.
{"hour": 10, "minute": 57}
